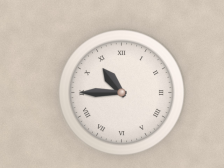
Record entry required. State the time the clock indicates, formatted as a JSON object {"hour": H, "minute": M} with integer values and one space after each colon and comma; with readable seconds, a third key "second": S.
{"hour": 10, "minute": 45}
